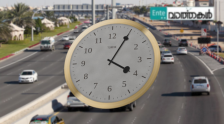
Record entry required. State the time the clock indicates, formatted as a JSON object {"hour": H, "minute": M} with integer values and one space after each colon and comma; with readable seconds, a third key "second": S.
{"hour": 4, "minute": 5}
